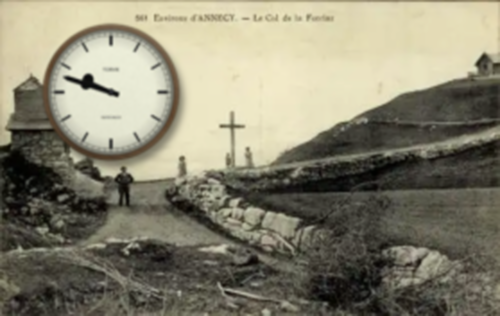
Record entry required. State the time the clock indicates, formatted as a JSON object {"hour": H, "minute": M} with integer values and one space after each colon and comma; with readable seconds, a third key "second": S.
{"hour": 9, "minute": 48}
